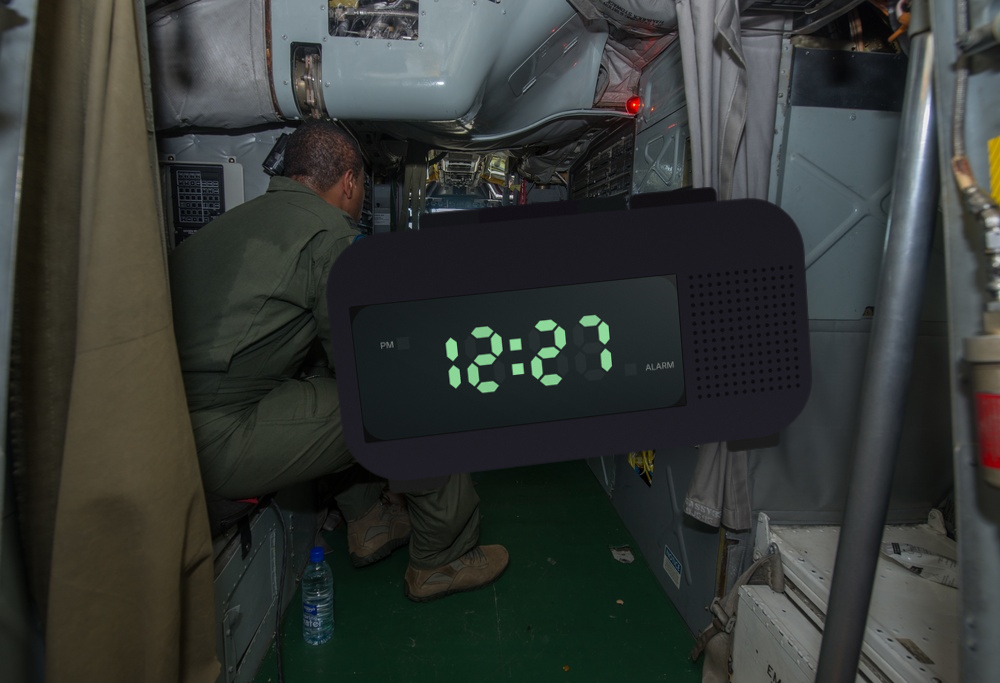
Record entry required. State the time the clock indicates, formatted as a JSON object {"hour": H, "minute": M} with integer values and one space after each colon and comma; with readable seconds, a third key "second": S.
{"hour": 12, "minute": 27}
